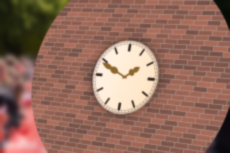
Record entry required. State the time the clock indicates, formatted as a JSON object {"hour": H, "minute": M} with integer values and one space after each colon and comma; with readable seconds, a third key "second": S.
{"hour": 1, "minute": 49}
